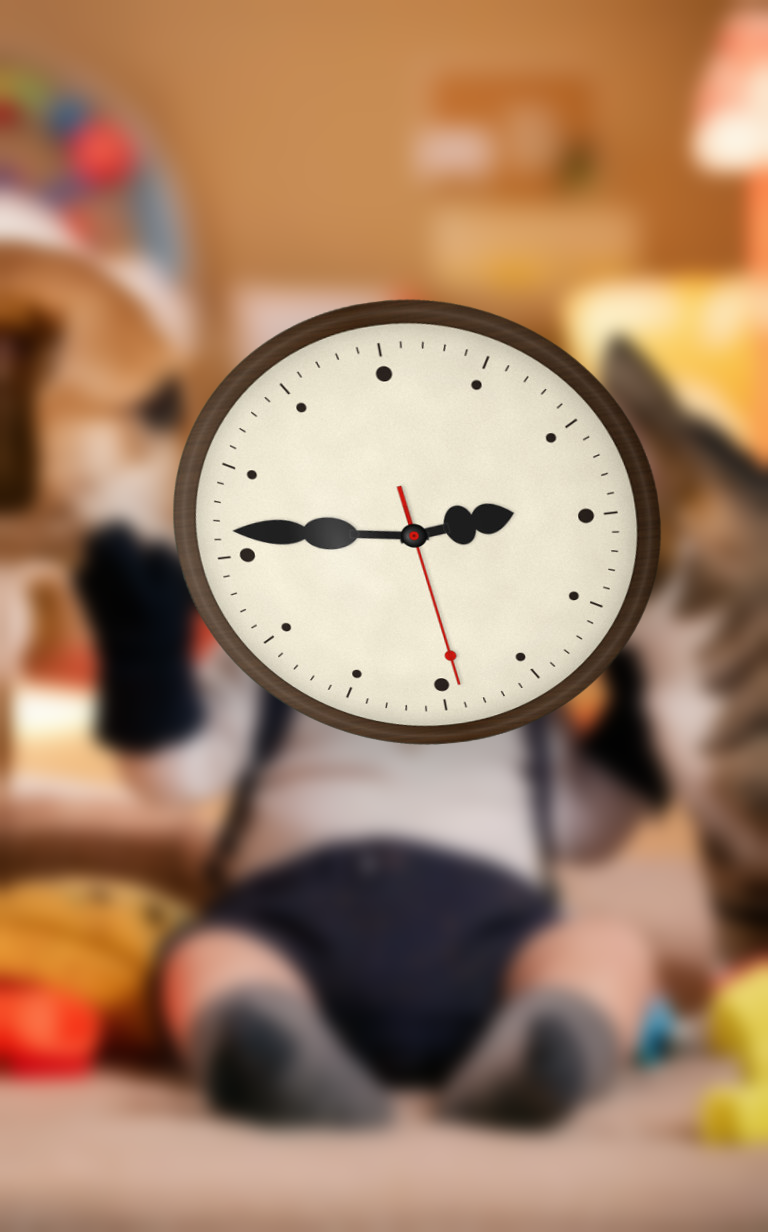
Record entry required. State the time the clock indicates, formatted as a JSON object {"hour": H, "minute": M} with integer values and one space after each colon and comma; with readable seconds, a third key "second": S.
{"hour": 2, "minute": 46, "second": 29}
